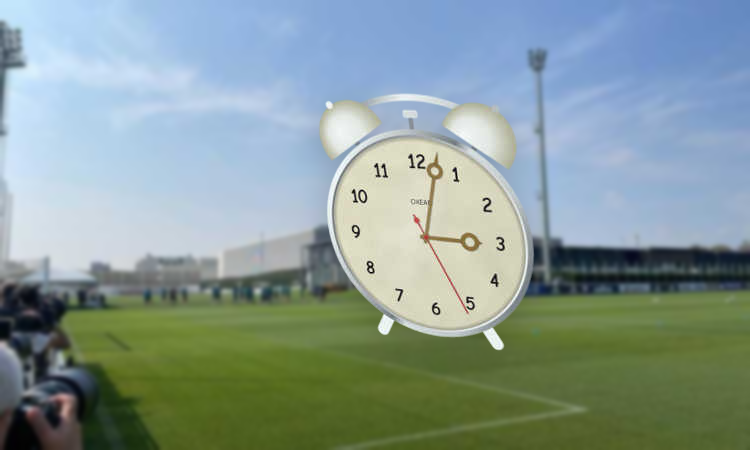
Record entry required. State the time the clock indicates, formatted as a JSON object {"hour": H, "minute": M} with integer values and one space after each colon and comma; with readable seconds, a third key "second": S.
{"hour": 3, "minute": 2, "second": 26}
